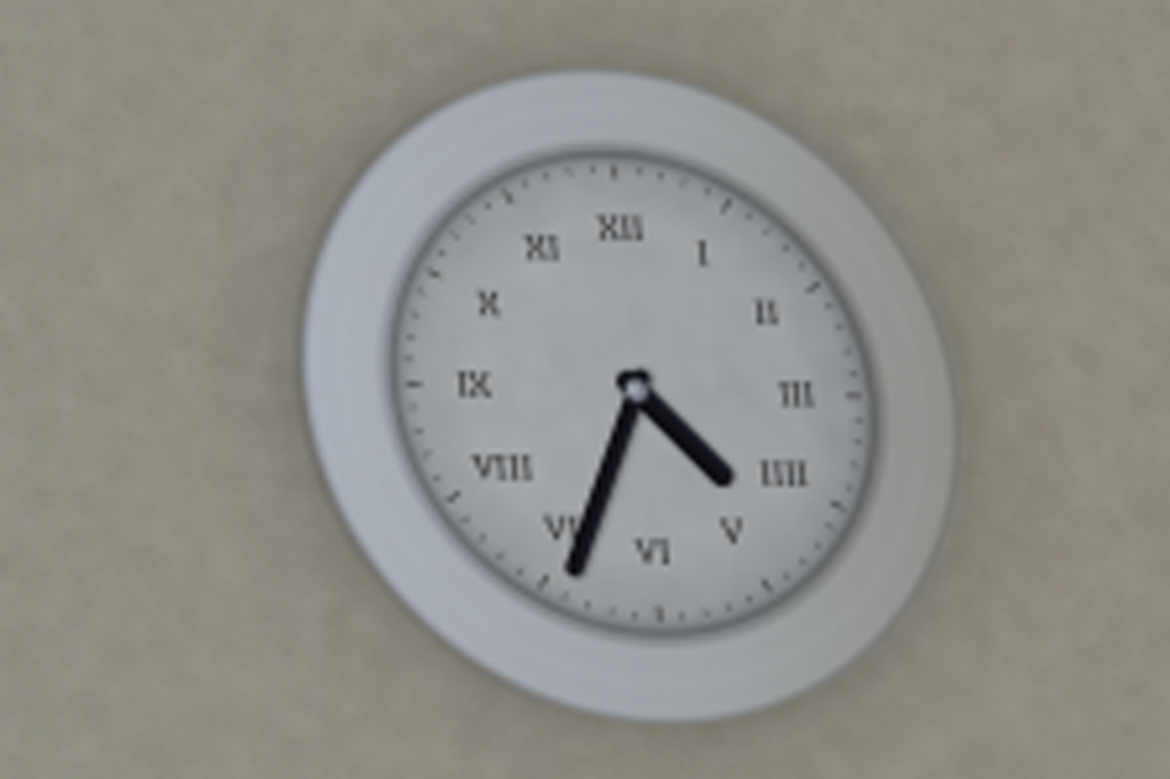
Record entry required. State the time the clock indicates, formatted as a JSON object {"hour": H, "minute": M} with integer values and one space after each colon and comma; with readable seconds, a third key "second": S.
{"hour": 4, "minute": 34}
